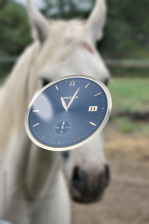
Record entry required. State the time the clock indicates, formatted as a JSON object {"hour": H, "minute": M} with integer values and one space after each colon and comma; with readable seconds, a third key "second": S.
{"hour": 11, "minute": 3}
